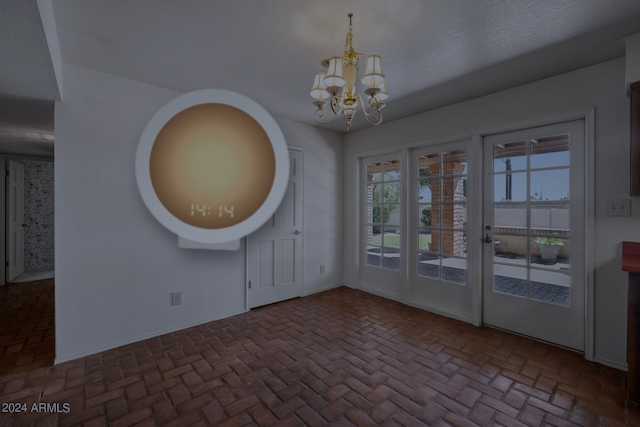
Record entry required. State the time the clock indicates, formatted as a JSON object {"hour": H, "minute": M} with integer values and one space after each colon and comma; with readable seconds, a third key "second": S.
{"hour": 14, "minute": 14}
